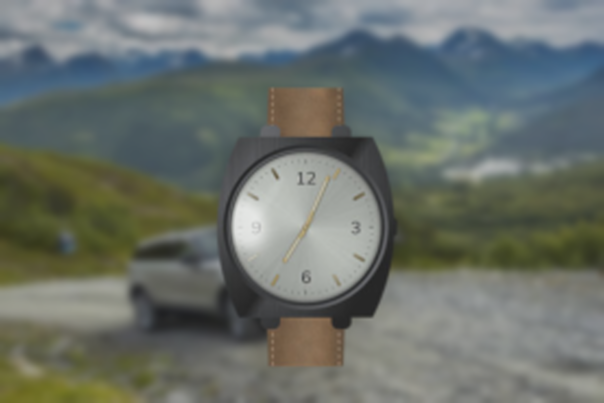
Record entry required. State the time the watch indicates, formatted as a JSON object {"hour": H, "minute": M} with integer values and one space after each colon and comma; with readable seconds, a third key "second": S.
{"hour": 7, "minute": 4}
